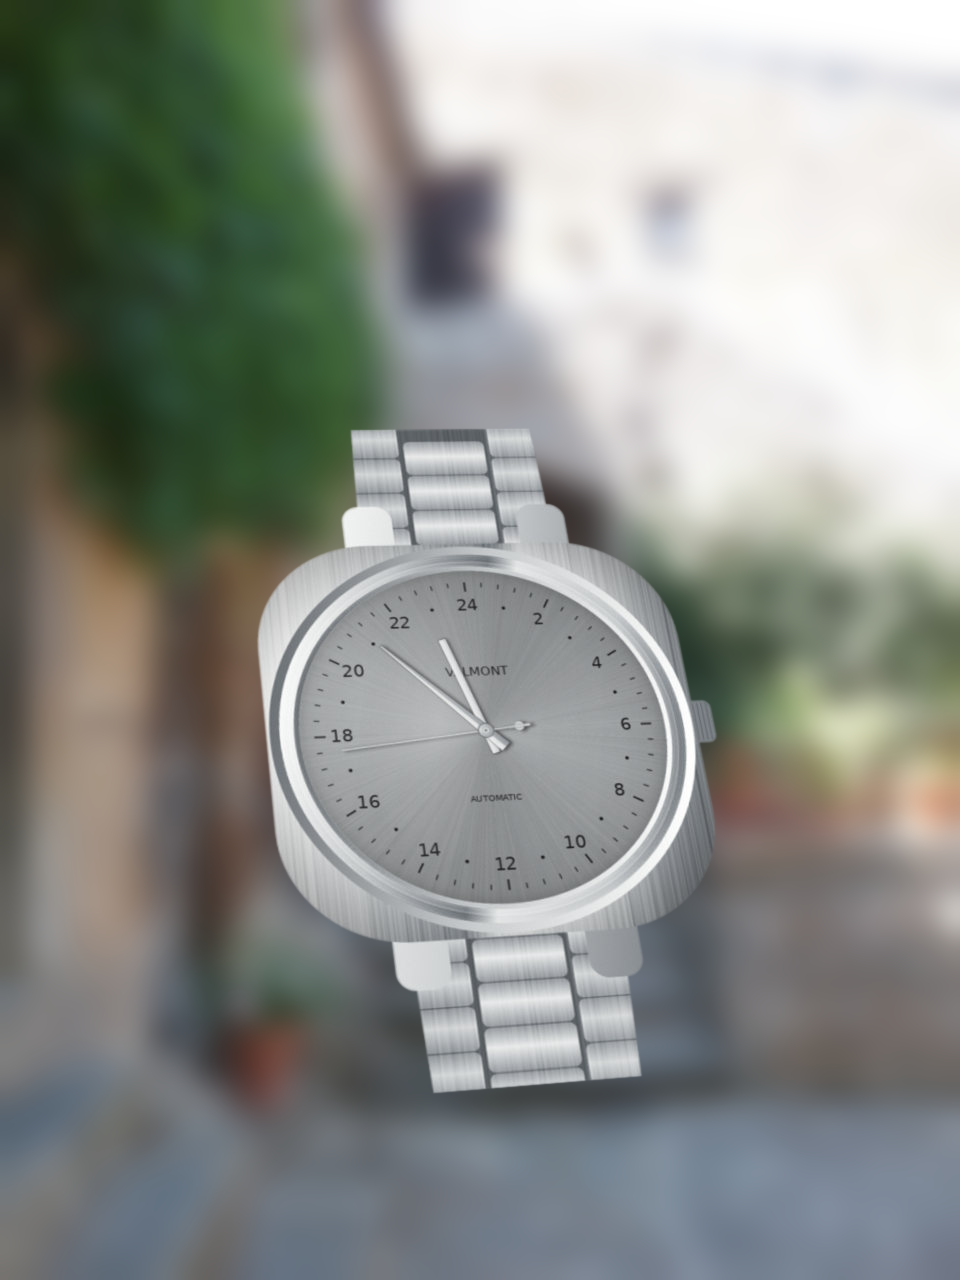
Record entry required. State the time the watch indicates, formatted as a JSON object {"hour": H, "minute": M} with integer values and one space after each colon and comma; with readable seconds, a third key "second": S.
{"hour": 22, "minute": 52, "second": 44}
